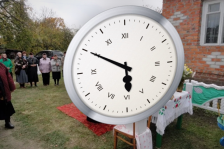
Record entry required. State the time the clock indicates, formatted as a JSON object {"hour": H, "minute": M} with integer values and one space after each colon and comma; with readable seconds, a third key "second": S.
{"hour": 5, "minute": 50}
